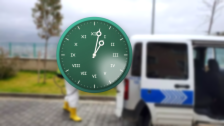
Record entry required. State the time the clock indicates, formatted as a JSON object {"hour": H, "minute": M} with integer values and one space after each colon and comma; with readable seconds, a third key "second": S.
{"hour": 1, "minute": 2}
